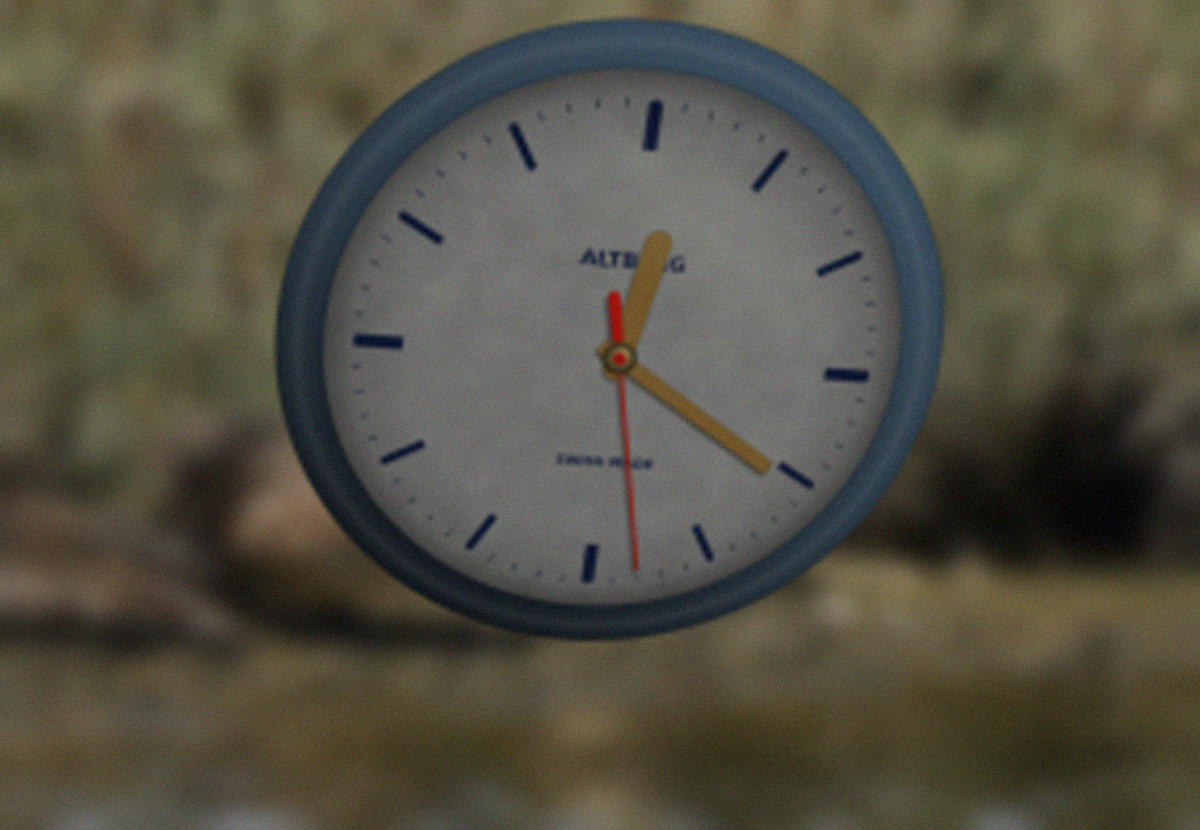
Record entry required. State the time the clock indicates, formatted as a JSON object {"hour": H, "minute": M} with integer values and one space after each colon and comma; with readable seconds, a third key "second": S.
{"hour": 12, "minute": 20, "second": 28}
